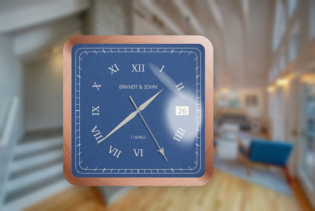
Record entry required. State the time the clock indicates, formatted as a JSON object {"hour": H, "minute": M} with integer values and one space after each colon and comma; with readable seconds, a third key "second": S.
{"hour": 1, "minute": 38, "second": 25}
